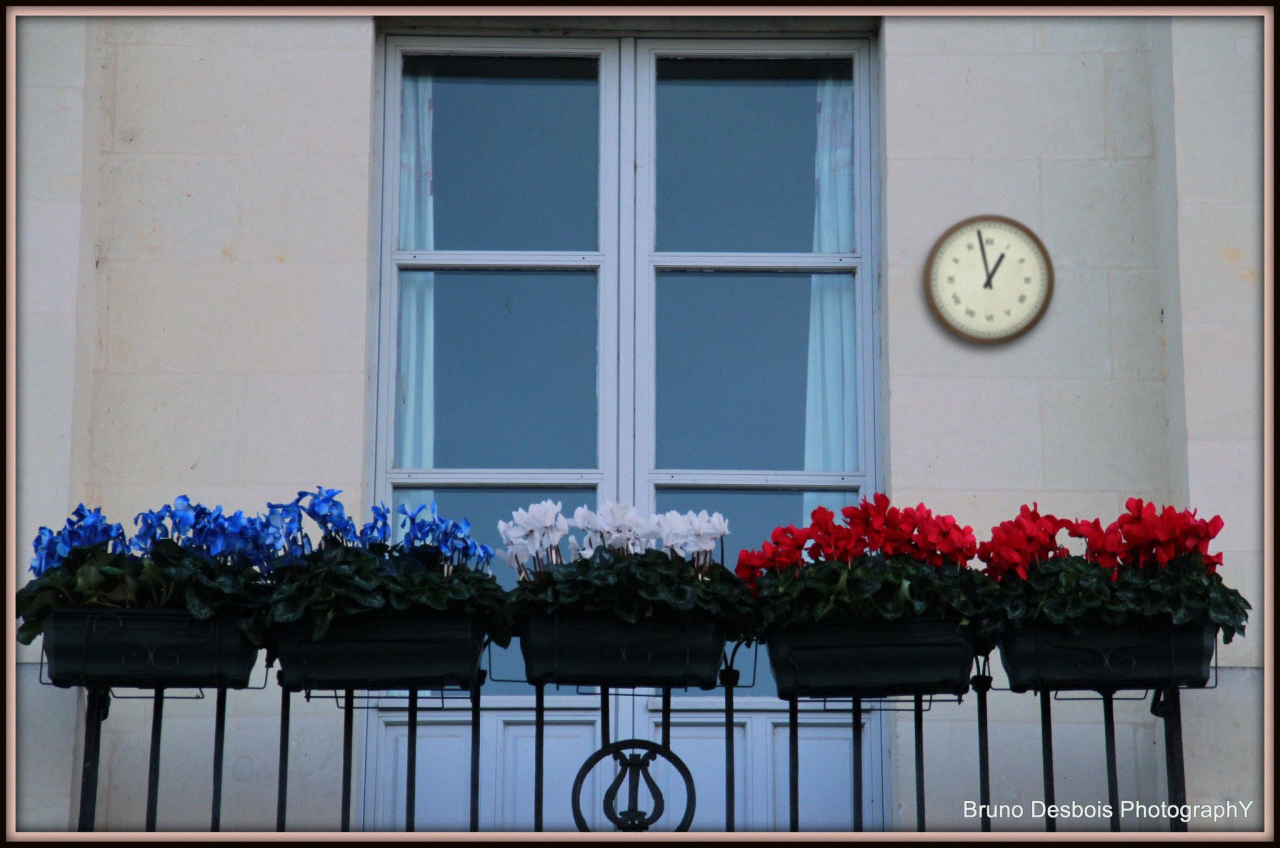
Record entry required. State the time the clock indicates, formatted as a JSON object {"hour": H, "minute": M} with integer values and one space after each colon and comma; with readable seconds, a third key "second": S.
{"hour": 12, "minute": 58}
